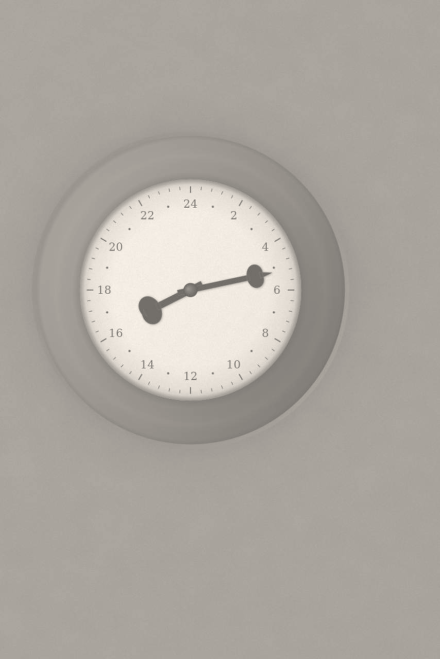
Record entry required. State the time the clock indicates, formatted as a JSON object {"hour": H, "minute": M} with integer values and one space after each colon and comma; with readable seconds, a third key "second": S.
{"hour": 16, "minute": 13}
